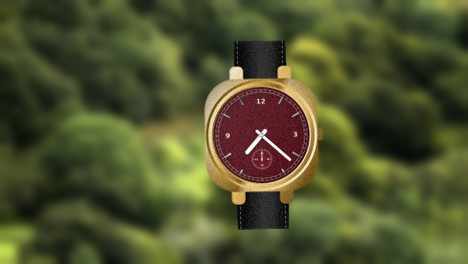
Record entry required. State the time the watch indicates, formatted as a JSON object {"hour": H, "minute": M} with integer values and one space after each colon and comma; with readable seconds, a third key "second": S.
{"hour": 7, "minute": 22}
